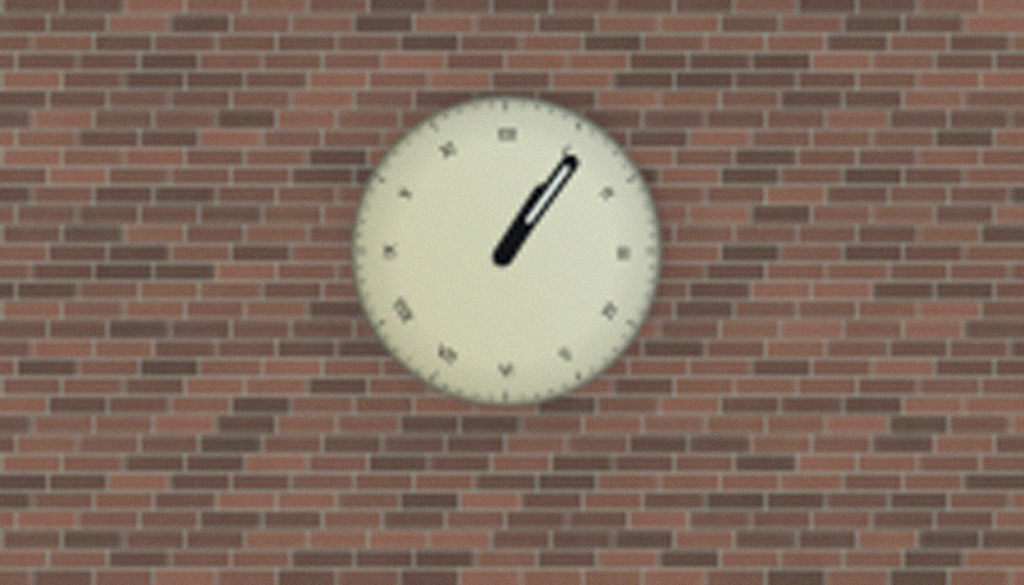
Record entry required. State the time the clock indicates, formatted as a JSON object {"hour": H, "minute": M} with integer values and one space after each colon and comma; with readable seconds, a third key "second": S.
{"hour": 1, "minute": 6}
